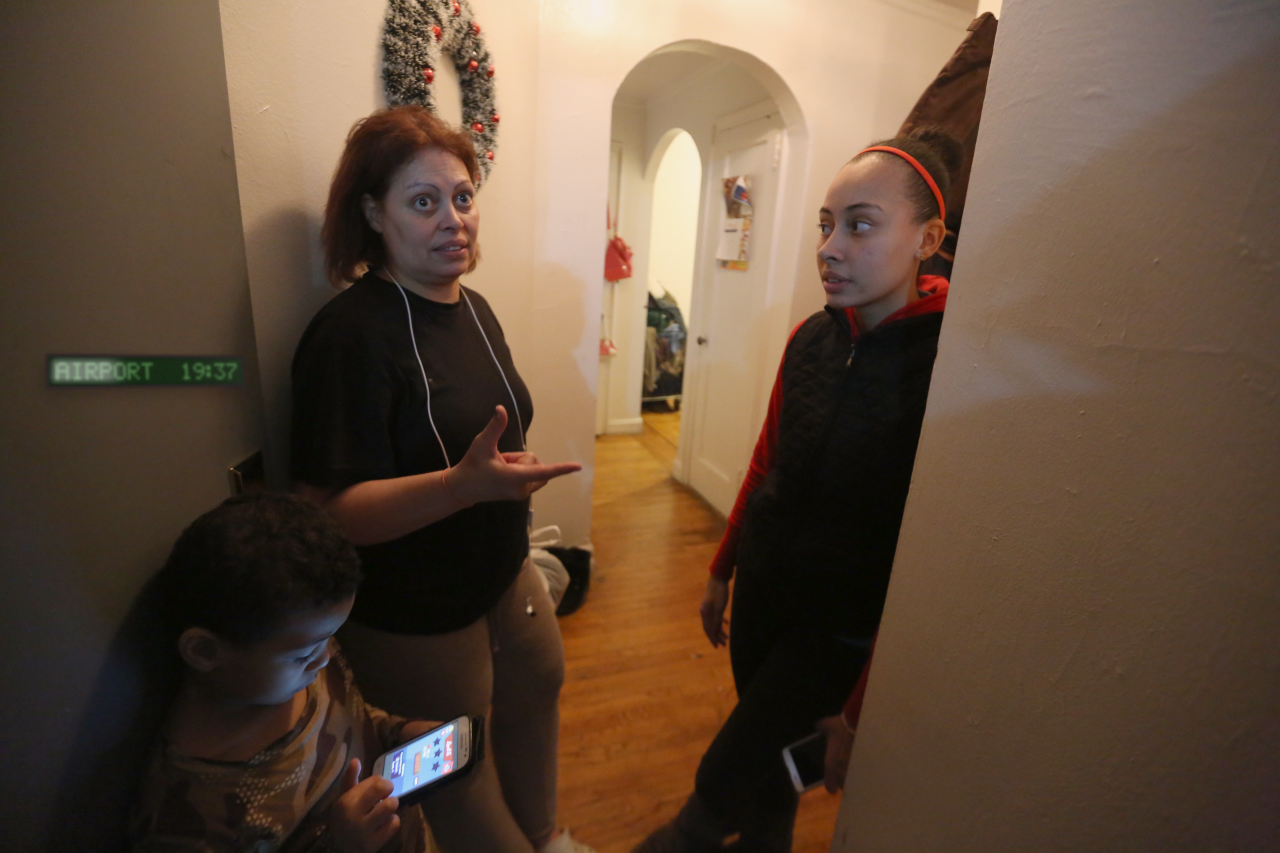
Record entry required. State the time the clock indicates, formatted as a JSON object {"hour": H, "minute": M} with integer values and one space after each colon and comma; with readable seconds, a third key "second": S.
{"hour": 19, "minute": 37}
